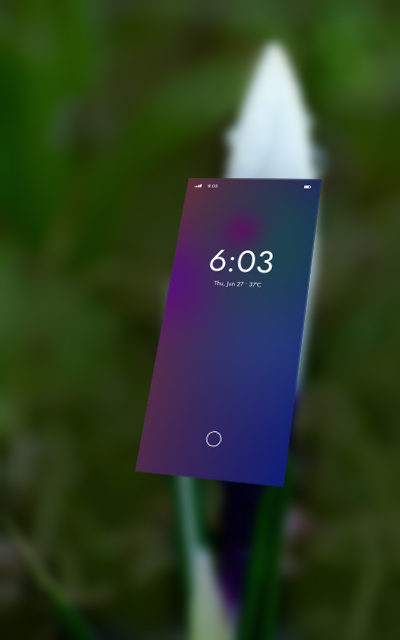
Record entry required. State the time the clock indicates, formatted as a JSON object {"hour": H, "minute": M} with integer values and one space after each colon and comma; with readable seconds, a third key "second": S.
{"hour": 6, "minute": 3}
